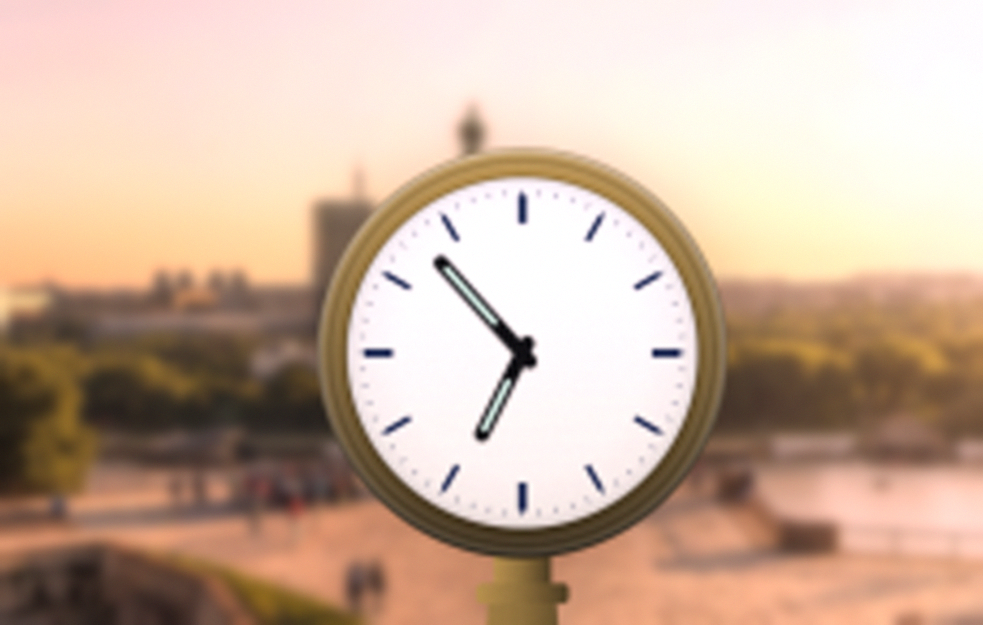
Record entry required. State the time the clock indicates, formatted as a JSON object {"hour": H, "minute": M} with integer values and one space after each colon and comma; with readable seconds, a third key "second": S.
{"hour": 6, "minute": 53}
